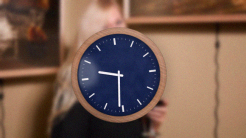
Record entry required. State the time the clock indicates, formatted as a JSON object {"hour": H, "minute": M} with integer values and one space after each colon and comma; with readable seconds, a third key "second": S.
{"hour": 9, "minute": 31}
